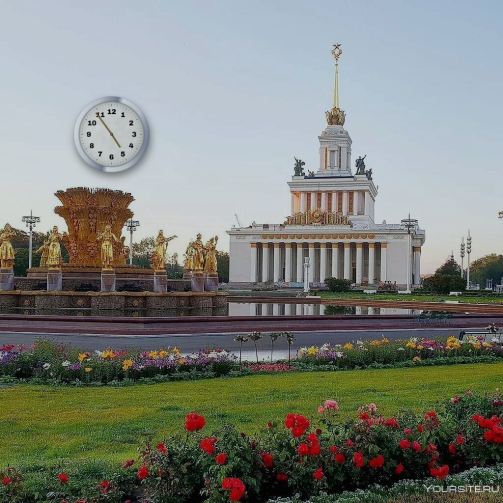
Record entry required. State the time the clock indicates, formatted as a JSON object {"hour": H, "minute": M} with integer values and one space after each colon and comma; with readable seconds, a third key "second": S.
{"hour": 4, "minute": 54}
